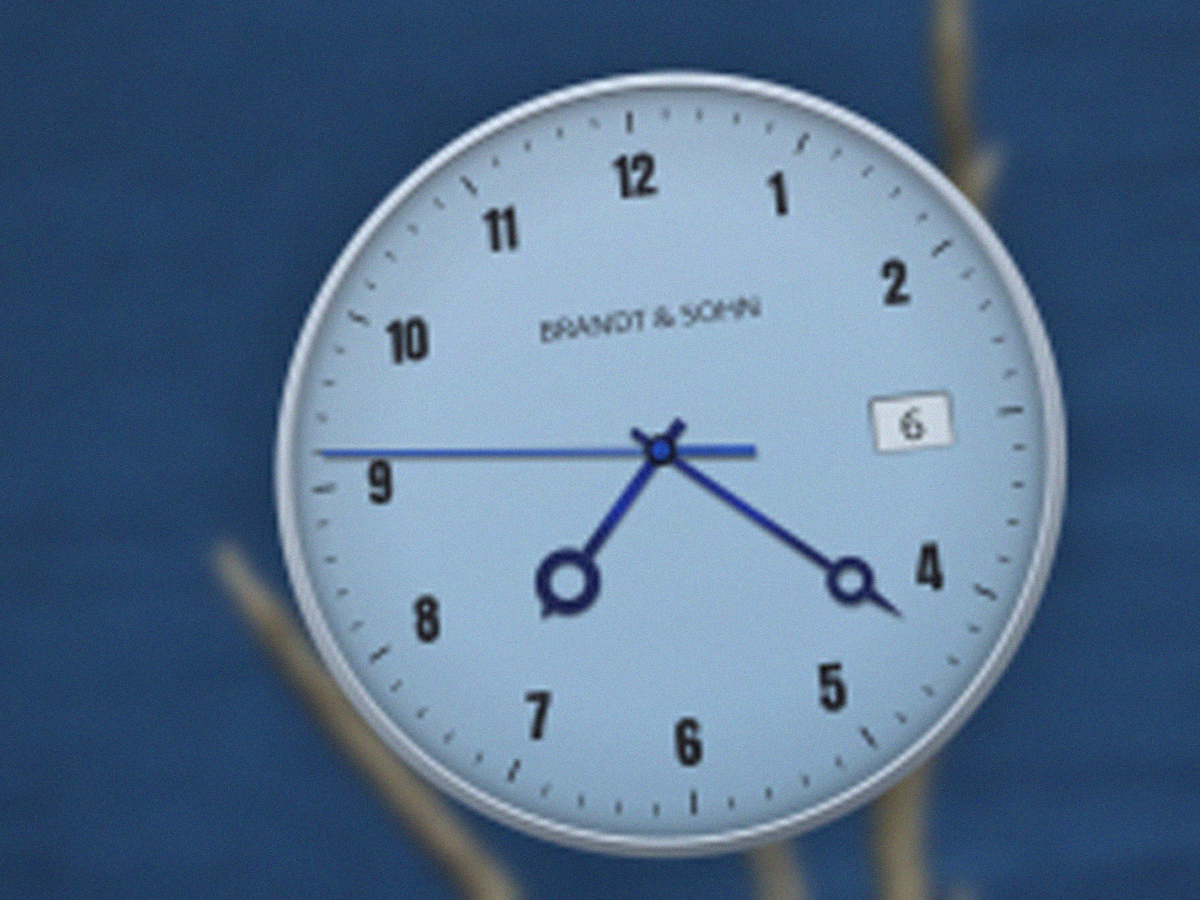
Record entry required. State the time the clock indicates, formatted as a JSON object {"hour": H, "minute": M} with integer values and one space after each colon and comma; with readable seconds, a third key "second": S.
{"hour": 7, "minute": 21, "second": 46}
